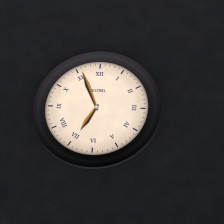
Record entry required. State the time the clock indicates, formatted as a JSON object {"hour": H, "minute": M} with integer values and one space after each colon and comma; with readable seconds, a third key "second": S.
{"hour": 6, "minute": 56}
